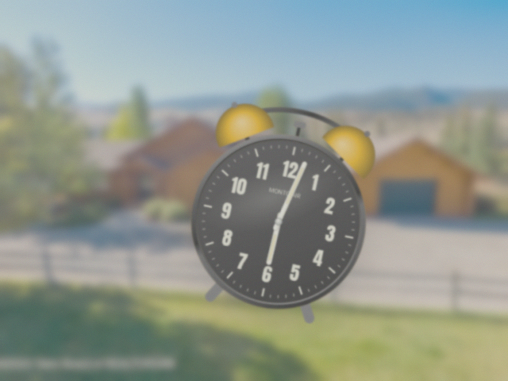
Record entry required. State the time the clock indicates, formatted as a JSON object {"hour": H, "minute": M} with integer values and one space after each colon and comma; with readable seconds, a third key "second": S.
{"hour": 6, "minute": 2}
